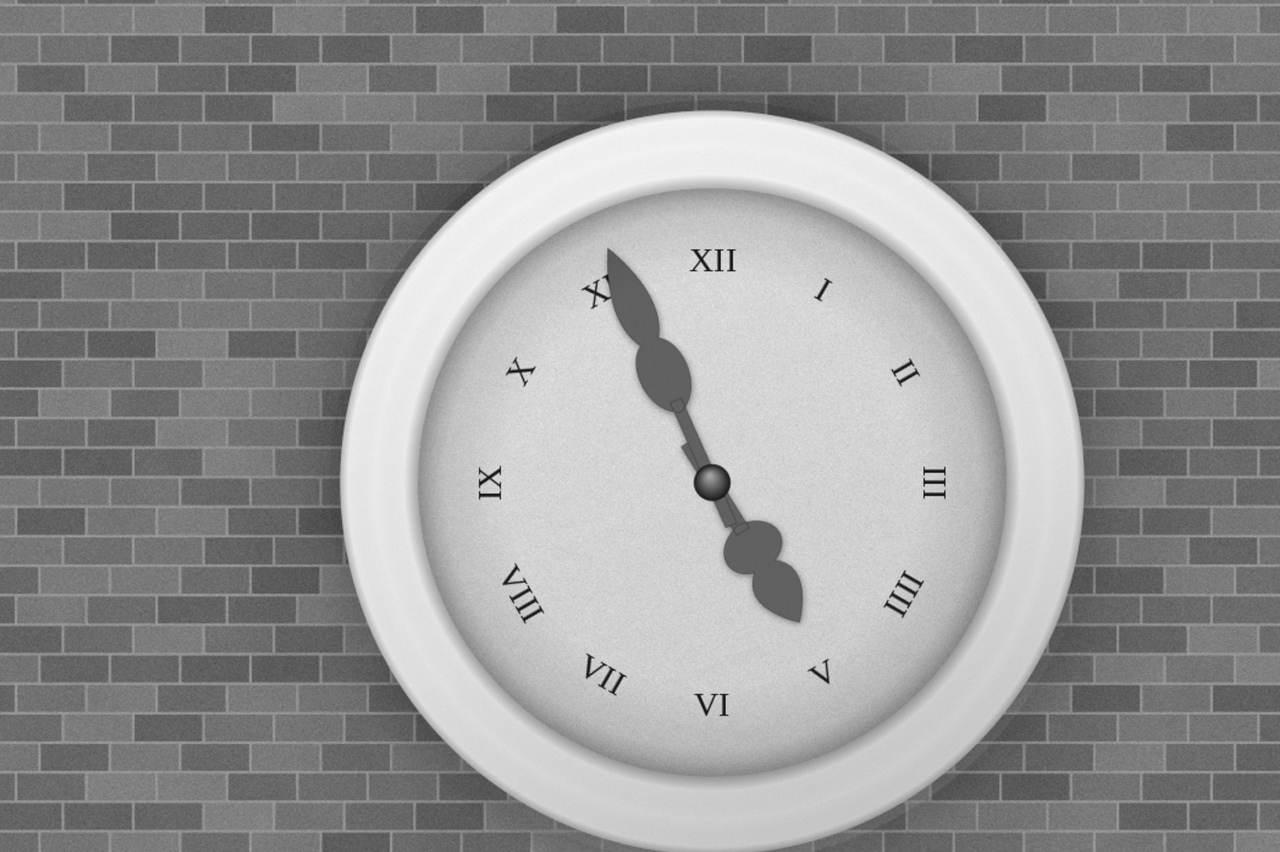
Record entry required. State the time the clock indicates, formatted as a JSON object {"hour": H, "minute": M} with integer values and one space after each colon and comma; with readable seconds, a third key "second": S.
{"hour": 4, "minute": 56}
